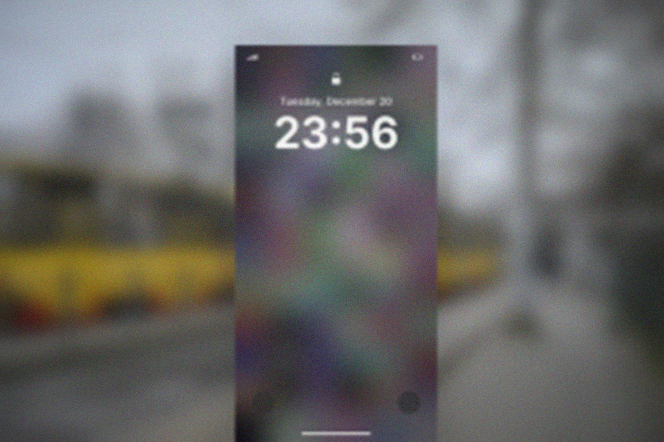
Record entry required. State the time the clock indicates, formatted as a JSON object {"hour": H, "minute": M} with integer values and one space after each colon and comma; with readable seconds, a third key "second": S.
{"hour": 23, "minute": 56}
